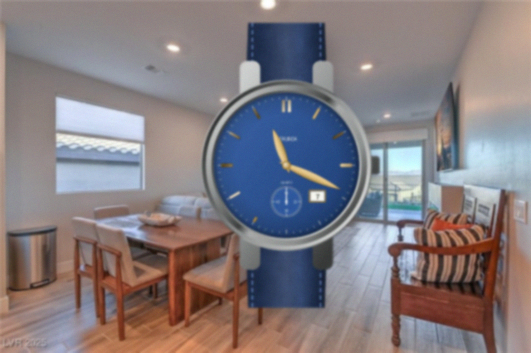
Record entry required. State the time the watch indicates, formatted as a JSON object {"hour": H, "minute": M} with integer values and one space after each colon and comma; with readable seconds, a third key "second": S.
{"hour": 11, "minute": 19}
